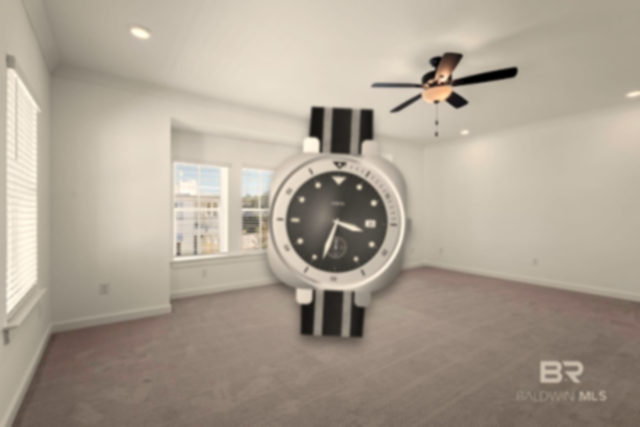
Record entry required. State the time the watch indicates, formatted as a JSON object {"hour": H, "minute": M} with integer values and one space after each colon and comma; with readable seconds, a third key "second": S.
{"hour": 3, "minute": 33}
